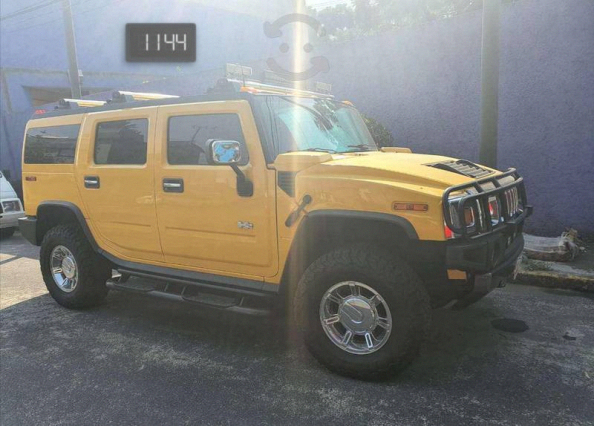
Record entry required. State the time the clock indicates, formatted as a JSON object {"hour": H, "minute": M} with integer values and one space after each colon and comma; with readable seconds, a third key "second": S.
{"hour": 11, "minute": 44}
